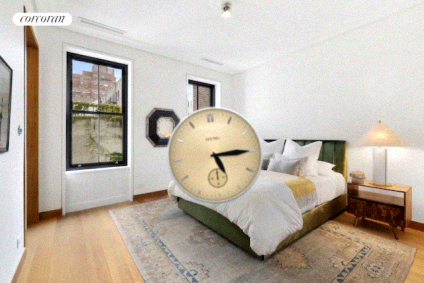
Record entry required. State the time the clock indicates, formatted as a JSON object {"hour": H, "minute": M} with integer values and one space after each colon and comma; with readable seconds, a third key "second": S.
{"hour": 5, "minute": 15}
